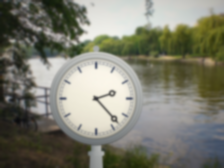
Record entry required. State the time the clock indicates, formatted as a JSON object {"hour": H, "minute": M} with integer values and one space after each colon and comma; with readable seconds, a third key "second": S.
{"hour": 2, "minute": 23}
